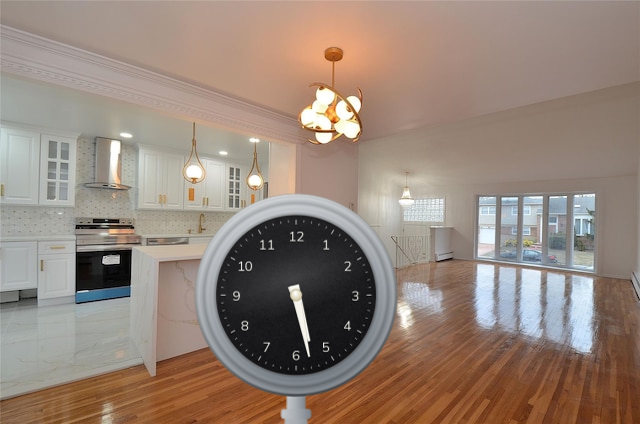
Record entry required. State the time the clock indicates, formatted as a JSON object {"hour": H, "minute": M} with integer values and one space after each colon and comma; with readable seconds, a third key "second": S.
{"hour": 5, "minute": 28}
